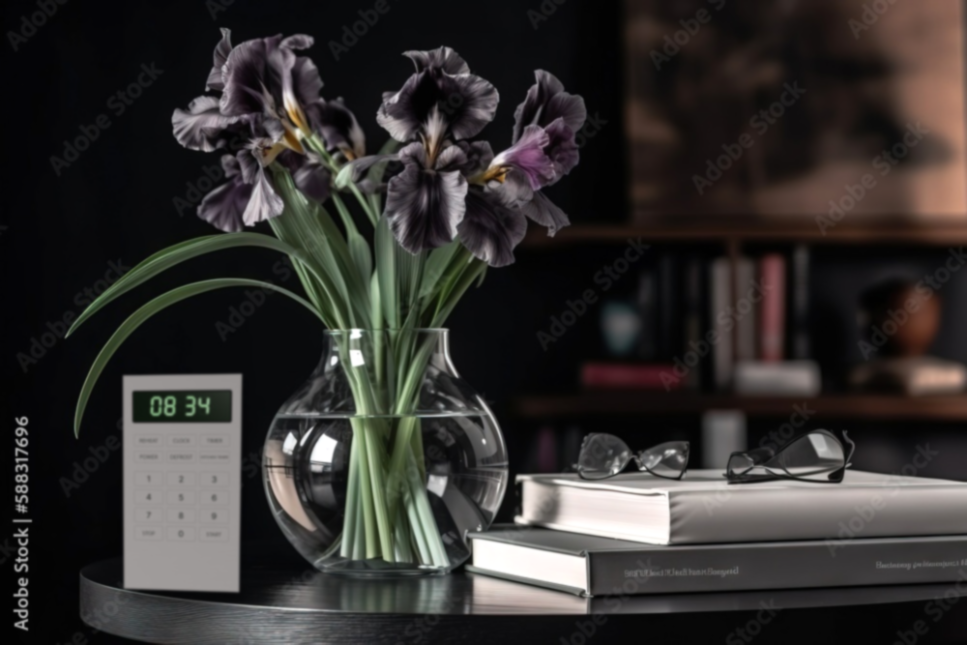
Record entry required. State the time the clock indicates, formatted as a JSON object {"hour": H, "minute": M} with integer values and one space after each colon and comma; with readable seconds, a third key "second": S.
{"hour": 8, "minute": 34}
